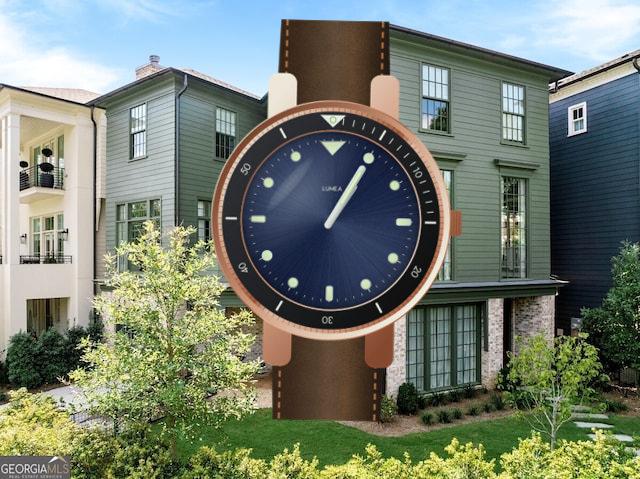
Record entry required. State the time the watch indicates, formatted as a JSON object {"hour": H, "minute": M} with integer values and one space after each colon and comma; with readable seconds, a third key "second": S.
{"hour": 1, "minute": 5}
